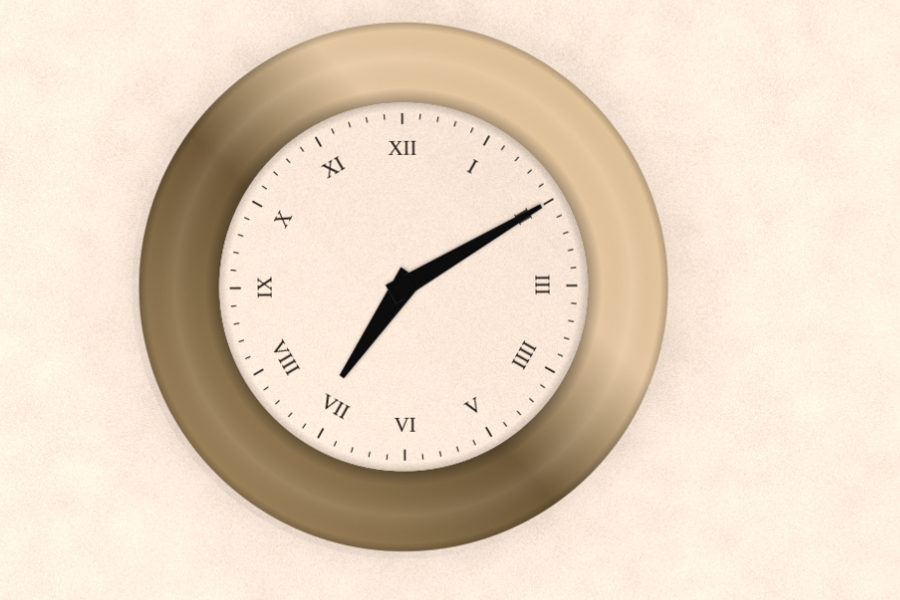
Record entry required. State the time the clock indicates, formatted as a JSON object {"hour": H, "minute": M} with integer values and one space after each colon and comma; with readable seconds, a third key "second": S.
{"hour": 7, "minute": 10}
